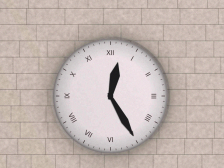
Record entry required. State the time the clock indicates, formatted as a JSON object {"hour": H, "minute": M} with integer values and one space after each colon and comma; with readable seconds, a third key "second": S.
{"hour": 12, "minute": 25}
